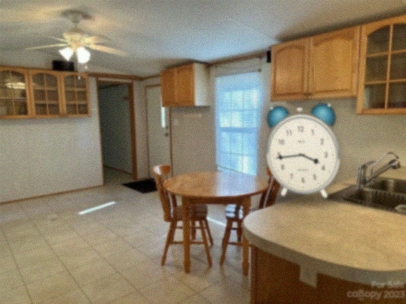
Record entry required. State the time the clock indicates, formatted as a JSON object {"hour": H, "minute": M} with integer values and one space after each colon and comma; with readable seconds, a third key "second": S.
{"hour": 3, "minute": 44}
